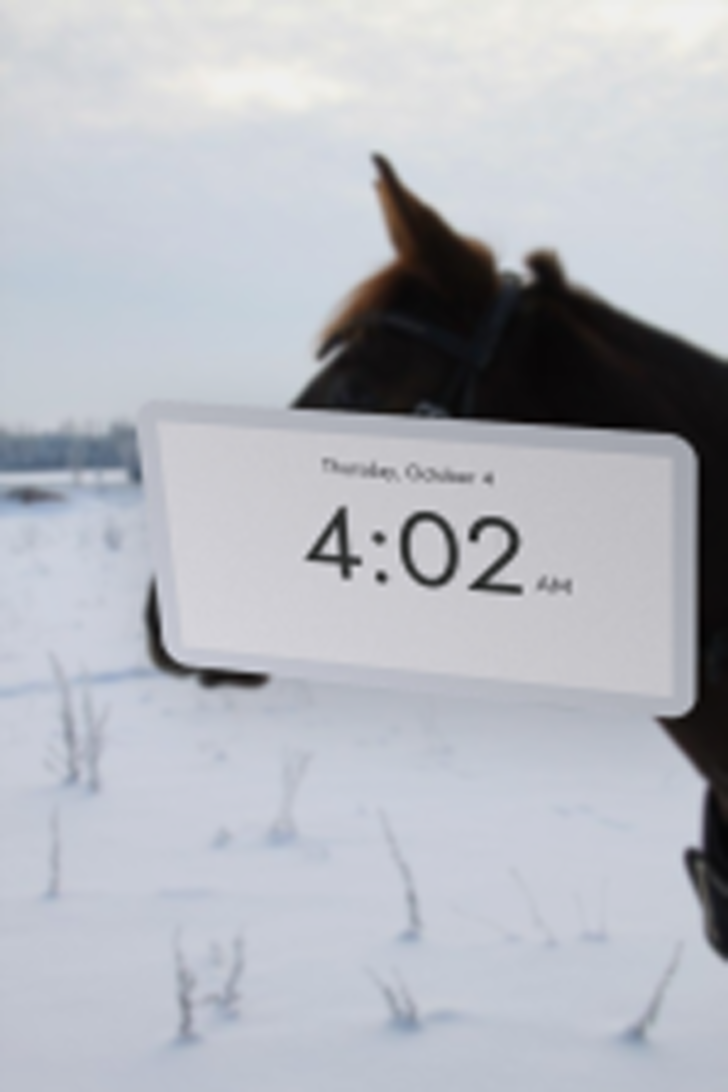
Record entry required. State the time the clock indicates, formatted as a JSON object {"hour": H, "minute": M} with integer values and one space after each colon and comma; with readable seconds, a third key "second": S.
{"hour": 4, "minute": 2}
